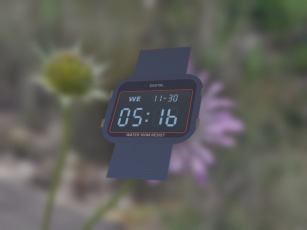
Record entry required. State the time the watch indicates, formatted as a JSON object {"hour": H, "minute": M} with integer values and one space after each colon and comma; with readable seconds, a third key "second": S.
{"hour": 5, "minute": 16}
